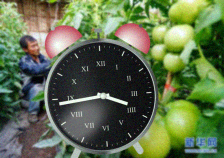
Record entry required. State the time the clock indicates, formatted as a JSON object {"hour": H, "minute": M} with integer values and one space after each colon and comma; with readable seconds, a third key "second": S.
{"hour": 3, "minute": 44}
